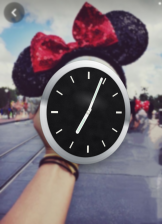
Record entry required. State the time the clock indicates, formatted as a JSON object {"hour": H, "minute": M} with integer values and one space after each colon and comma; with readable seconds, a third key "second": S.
{"hour": 7, "minute": 4}
